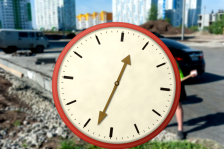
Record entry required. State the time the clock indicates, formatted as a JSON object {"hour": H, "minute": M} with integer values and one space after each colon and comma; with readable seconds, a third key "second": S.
{"hour": 12, "minute": 33}
